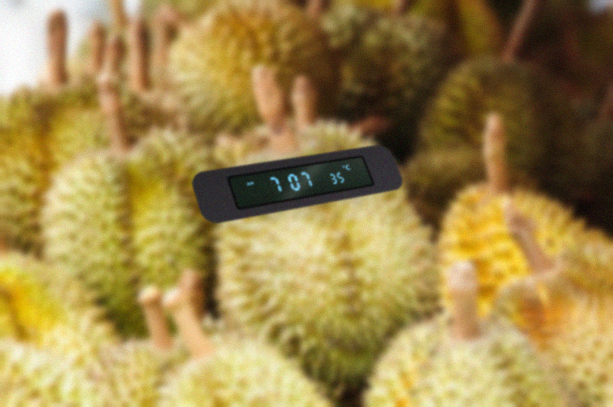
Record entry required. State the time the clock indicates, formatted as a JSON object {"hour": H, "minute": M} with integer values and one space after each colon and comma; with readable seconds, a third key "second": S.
{"hour": 7, "minute": 7}
